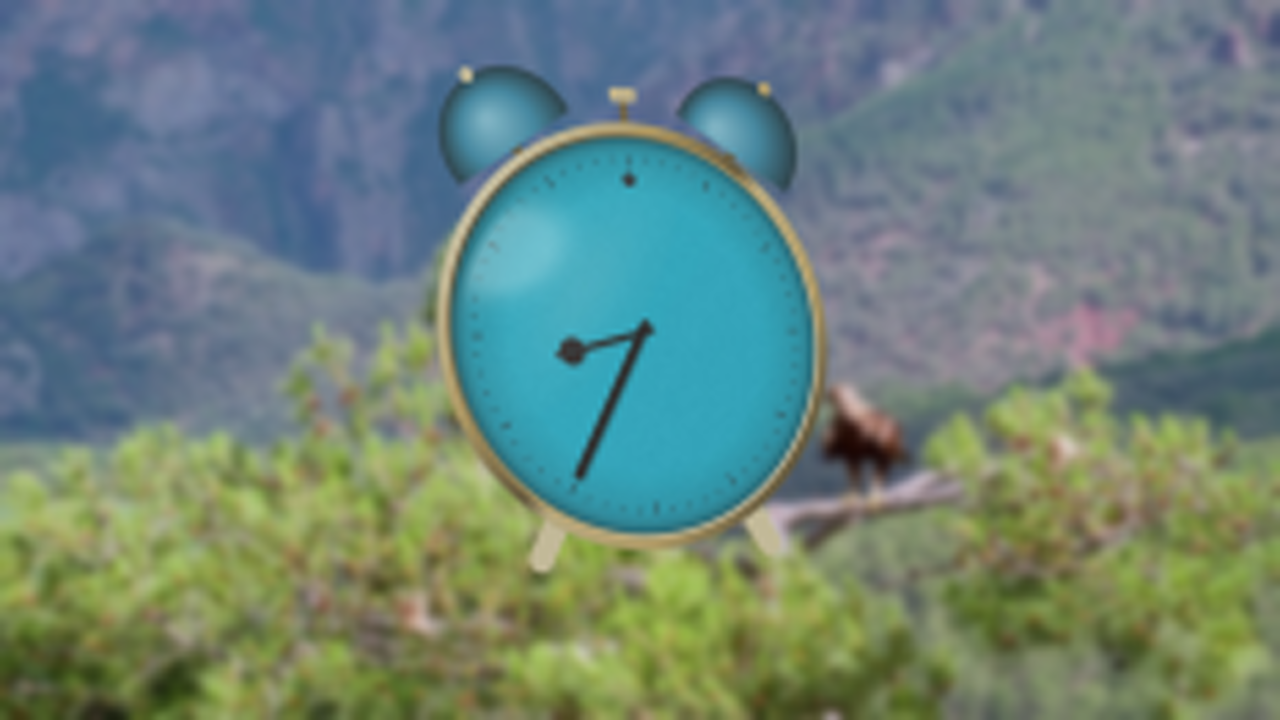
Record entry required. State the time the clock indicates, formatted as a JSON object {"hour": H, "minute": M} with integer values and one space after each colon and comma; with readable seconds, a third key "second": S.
{"hour": 8, "minute": 35}
